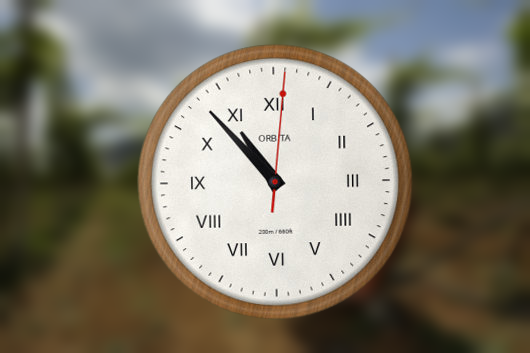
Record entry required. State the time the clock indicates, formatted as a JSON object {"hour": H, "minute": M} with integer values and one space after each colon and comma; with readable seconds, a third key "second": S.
{"hour": 10, "minute": 53, "second": 1}
